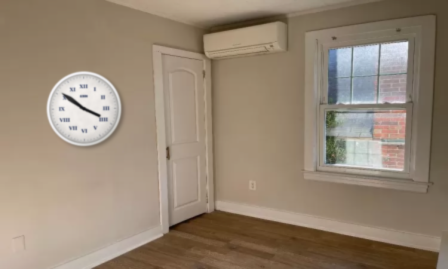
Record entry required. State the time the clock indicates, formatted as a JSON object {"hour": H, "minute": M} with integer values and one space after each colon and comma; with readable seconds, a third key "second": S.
{"hour": 3, "minute": 51}
